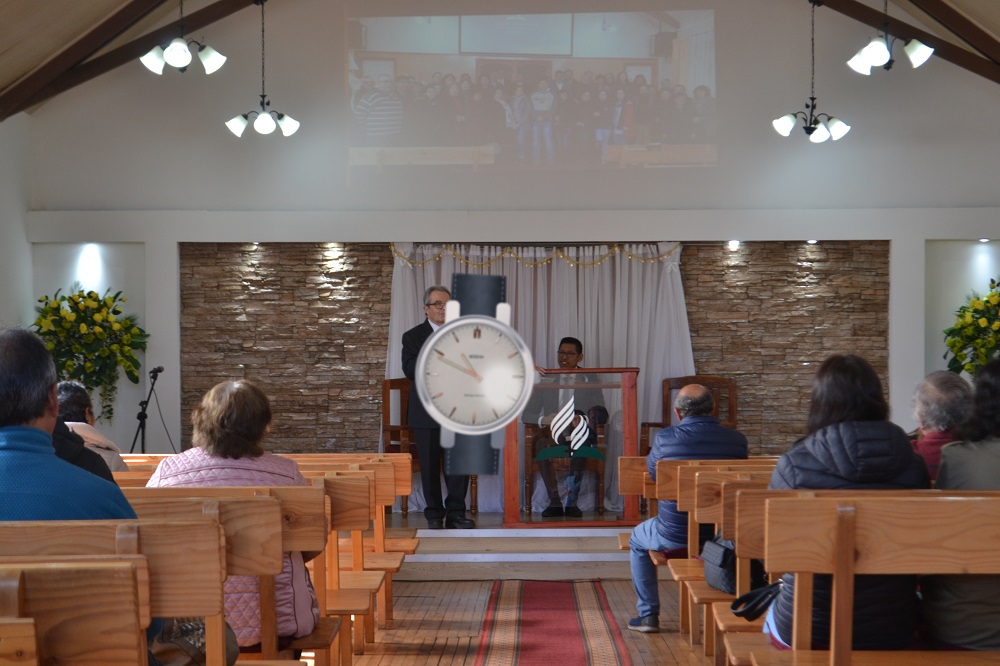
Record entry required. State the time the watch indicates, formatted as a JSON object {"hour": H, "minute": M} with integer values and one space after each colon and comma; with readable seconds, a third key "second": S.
{"hour": 10, "minute": 49}
